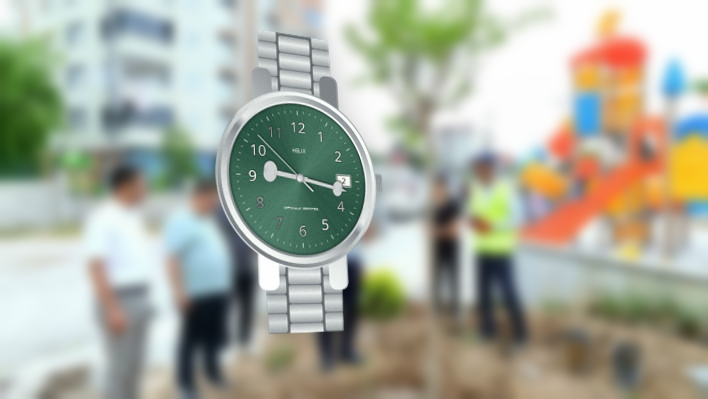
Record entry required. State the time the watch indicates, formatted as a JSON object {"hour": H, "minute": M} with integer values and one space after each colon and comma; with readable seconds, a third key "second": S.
{"hour": 9, "minute": 16, "second": 52}
